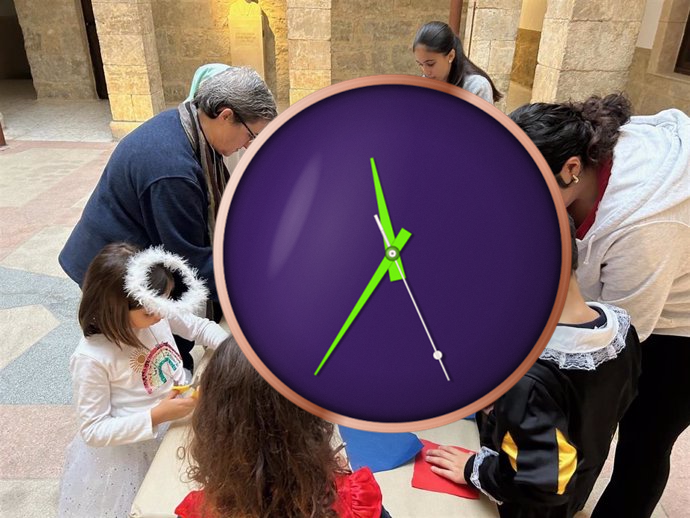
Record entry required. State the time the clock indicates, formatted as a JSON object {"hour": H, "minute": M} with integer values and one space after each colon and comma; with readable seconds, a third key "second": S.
{"hour": 11, "minute": 35, "second": 26}
